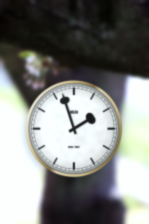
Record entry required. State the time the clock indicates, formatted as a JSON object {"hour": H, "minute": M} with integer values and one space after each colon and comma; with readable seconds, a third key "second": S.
{"hour": 1, "minute": 57}
